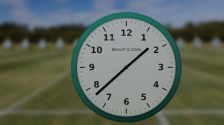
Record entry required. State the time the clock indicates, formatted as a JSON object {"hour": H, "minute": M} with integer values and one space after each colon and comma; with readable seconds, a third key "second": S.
{"hour": 1, "minute": 38}
